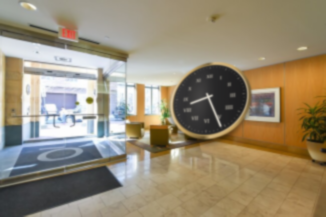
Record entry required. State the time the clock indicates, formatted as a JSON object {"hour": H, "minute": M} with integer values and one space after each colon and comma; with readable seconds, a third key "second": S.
{"hour": 8, "minute": 26}
